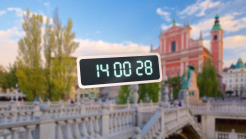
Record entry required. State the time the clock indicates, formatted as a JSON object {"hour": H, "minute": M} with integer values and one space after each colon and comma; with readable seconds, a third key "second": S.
{"hour": 14, "minute": 0, "second": 28}
